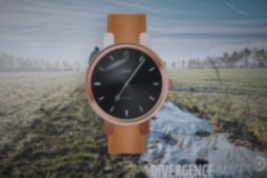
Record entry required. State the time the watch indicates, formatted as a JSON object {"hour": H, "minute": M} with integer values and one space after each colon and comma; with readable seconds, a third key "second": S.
{"hour": 7, "minute": 6}
